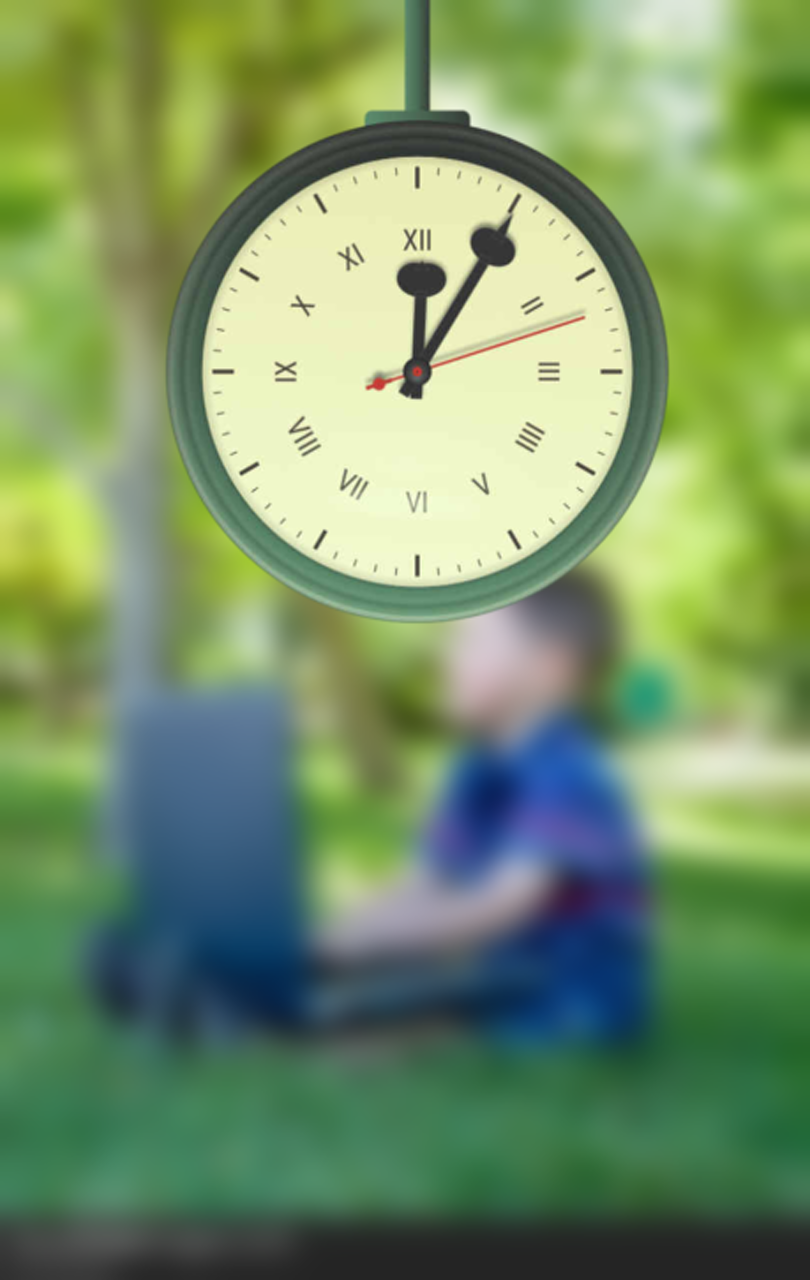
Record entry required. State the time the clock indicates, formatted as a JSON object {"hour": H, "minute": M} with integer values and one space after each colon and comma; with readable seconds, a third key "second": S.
{"hour": 12, "minute": 5, "second": 12}
